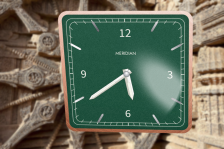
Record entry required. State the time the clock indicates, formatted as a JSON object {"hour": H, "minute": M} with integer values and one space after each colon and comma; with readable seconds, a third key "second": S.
{"hour": 5, "minute": 39}
